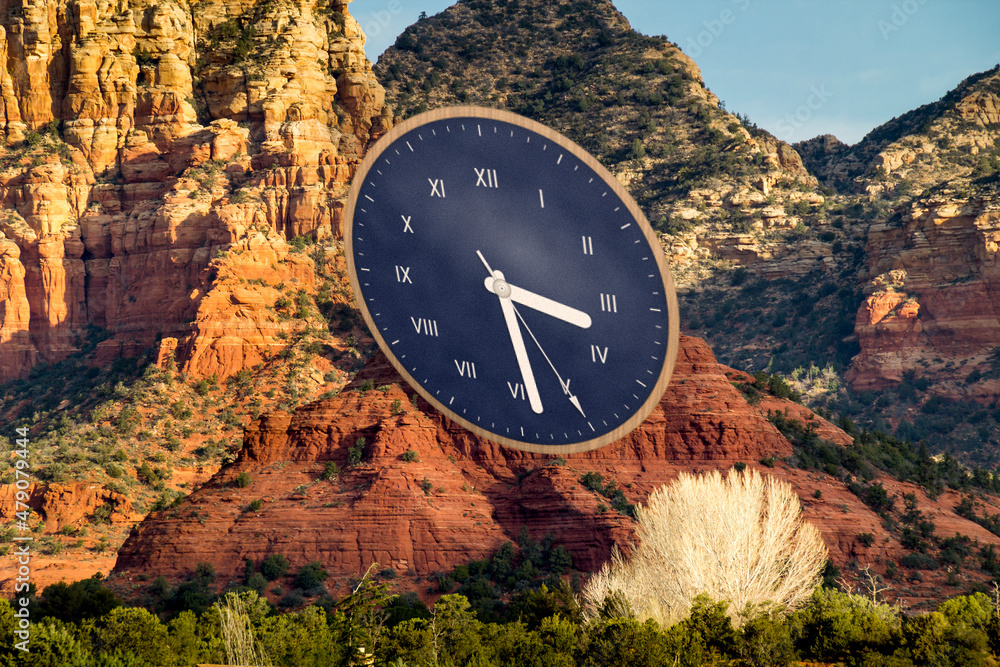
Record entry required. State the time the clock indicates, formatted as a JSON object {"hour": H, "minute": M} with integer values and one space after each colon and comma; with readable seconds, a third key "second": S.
{"hour": 3, "minute": 28, "second": 25}
